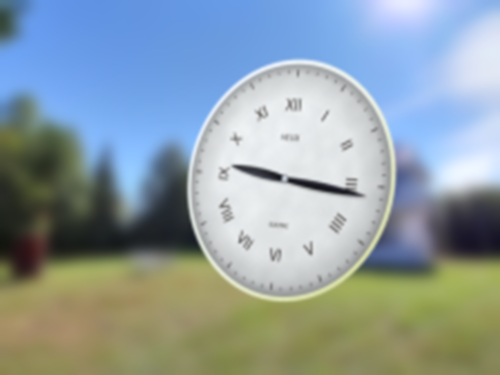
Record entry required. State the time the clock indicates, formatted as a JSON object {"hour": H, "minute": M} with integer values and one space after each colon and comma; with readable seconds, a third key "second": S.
{"hour": 9, "minute": 16}
